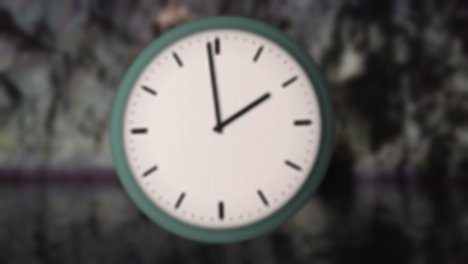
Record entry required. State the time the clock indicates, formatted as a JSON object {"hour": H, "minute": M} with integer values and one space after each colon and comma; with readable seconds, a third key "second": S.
{"hour": 1, "minute": 59}
